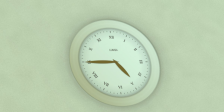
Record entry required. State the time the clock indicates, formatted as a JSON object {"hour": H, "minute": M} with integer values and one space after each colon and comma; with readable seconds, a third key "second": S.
{"hour": 4, "minute": 45}
